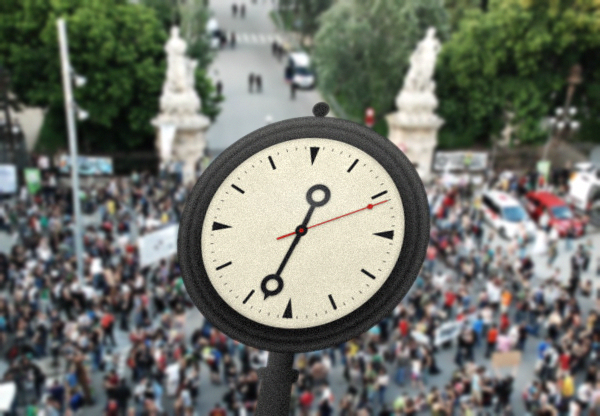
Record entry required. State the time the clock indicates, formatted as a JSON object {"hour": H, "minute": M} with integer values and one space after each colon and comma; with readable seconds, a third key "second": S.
{"hour": 12, "minute": 33, "second": 11}
